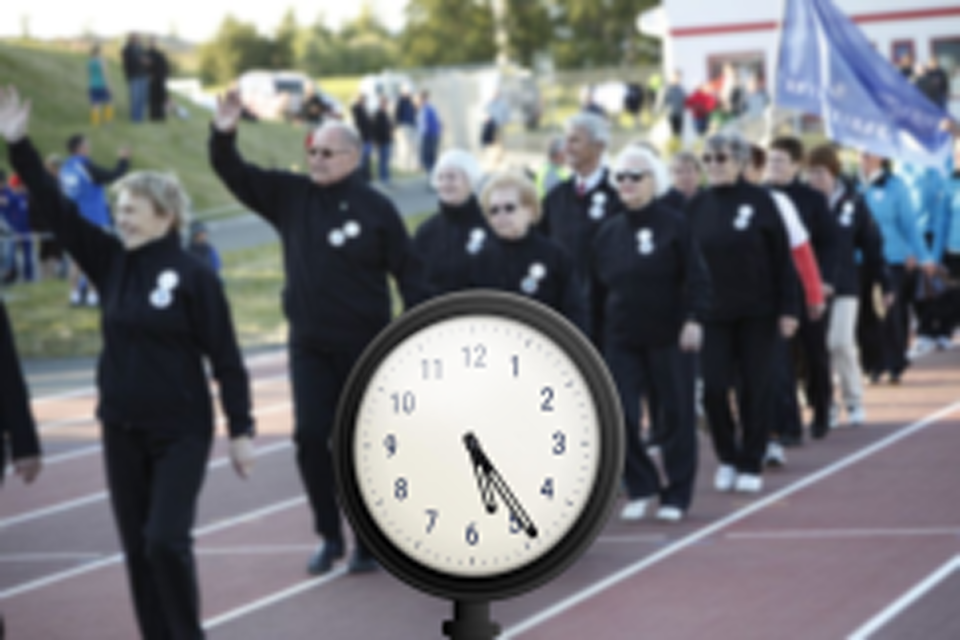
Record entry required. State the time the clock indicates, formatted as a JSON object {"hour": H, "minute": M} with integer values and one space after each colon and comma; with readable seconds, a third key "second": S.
{"hour": 5, "minute": 24}
